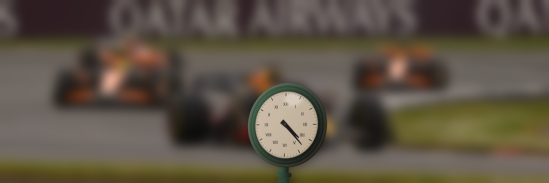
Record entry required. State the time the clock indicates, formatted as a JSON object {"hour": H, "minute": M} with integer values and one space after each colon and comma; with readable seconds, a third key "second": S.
{"hour": 4, "minute": 23}
